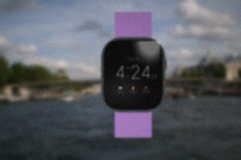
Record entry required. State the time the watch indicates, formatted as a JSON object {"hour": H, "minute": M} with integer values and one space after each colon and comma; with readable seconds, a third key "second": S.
{"hour": 4, "minute": 24}
